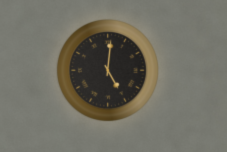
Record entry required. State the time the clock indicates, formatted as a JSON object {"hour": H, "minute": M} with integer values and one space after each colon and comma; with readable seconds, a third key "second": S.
{"hour": 5, "minute": 1}
